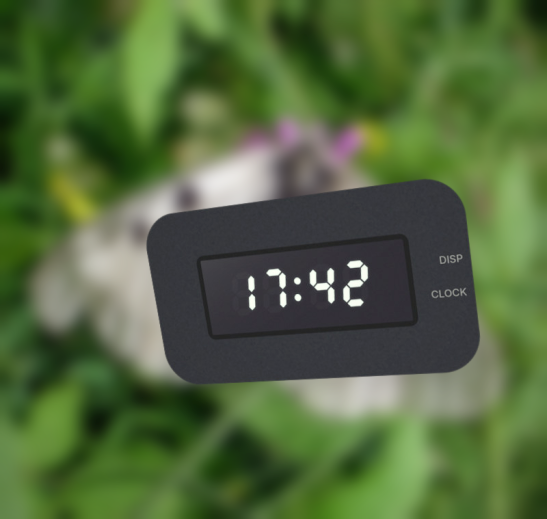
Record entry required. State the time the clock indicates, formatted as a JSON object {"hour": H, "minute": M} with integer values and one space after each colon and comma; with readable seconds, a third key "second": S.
{"hour": 17, "minute": 42}
